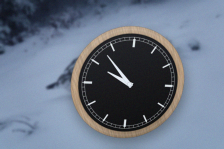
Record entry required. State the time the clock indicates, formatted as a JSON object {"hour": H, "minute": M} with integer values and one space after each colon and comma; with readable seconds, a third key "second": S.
{"hour": 9, "minute": 53}
